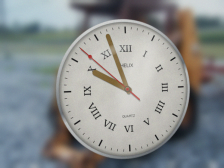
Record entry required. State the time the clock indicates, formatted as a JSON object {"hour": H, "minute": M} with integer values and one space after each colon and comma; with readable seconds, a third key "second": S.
{"hour": 9, "minute": 56, "second": 52}
